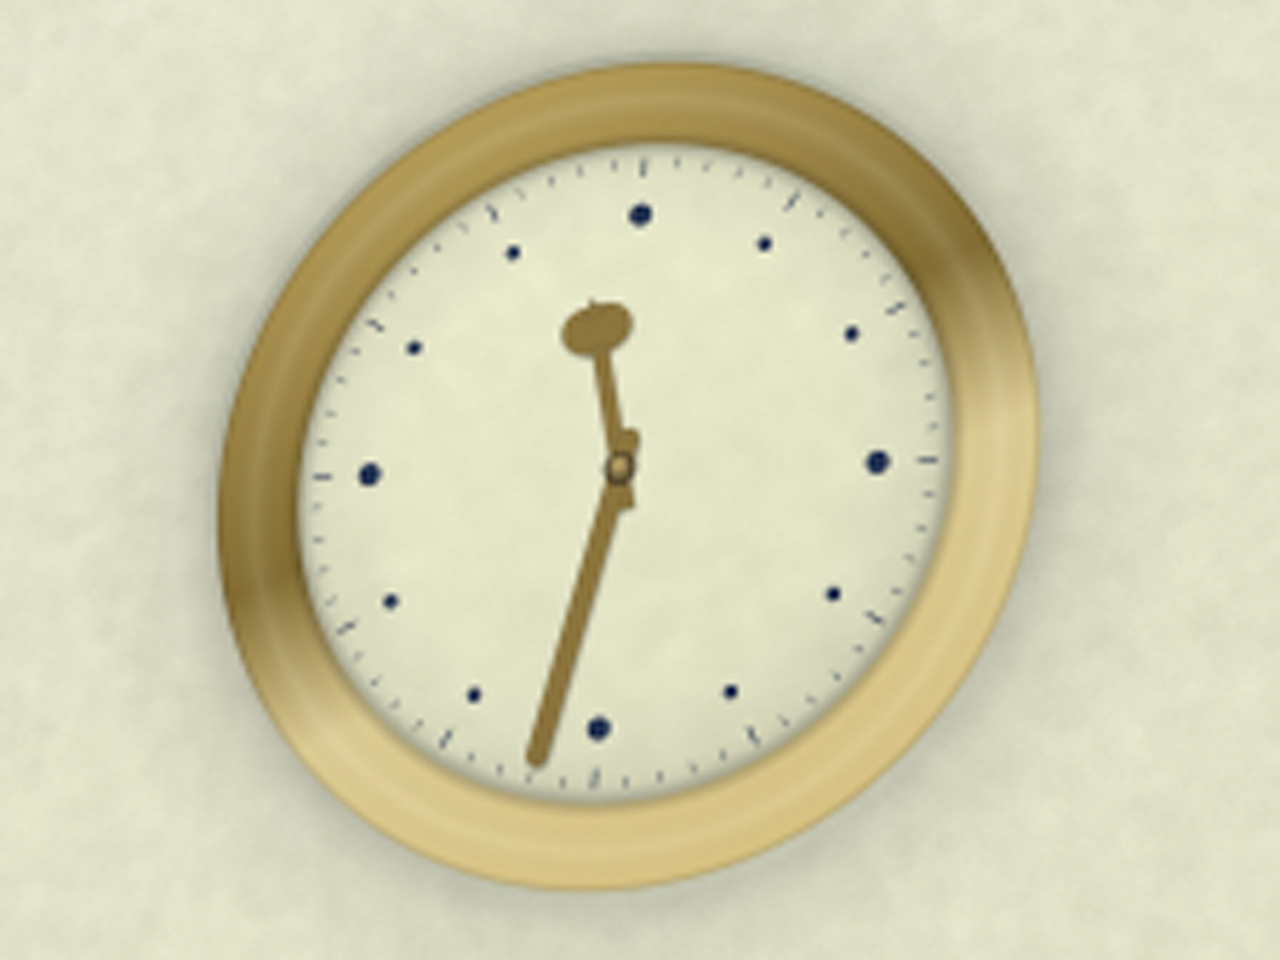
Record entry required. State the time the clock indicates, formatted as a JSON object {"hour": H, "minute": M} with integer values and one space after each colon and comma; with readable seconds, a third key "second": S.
{"hour": 11, "minute": 32}
